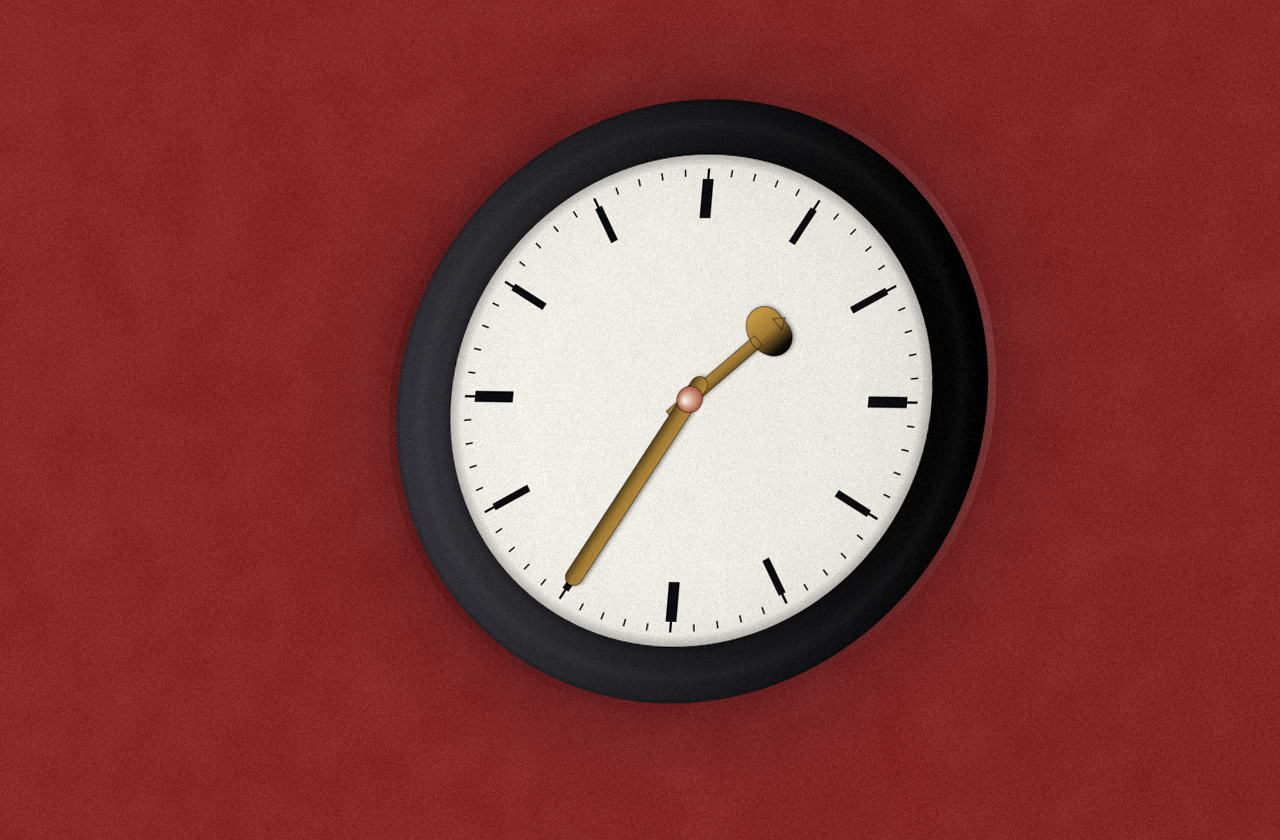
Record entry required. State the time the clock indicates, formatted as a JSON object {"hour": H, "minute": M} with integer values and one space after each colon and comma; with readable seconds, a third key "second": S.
{"hour": 1, "minute": 35}
